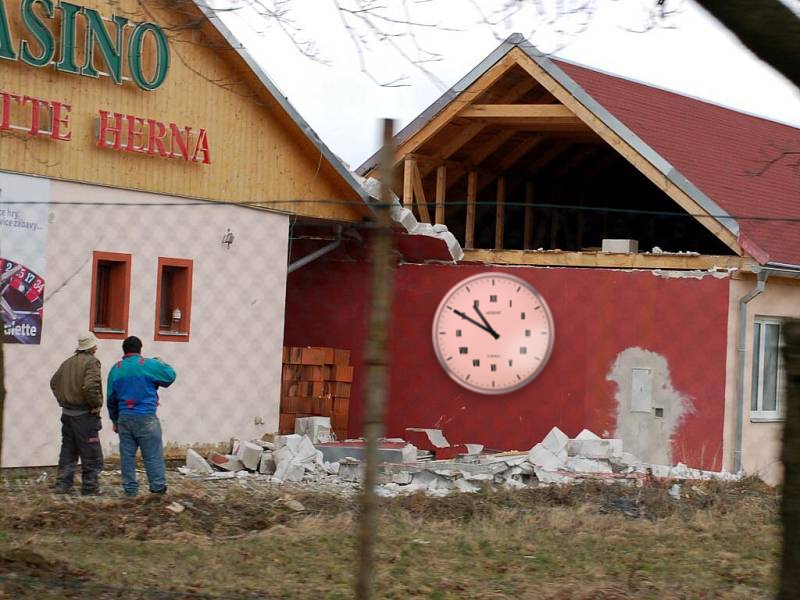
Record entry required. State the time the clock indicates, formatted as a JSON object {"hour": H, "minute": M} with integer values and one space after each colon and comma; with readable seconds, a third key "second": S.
{"hour": 10, "minute": 50}
